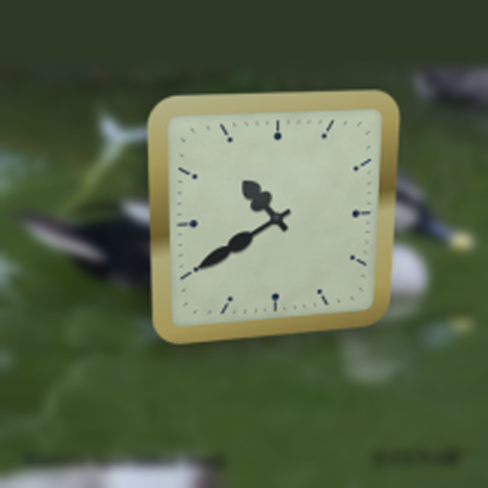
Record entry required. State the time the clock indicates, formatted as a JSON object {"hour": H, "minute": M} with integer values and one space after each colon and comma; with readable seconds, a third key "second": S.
{"hour": 10, "minute": 40}
